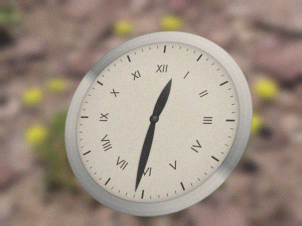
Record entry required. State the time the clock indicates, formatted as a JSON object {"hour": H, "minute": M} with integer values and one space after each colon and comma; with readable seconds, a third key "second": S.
{"hour": 12, "minute": 31}
